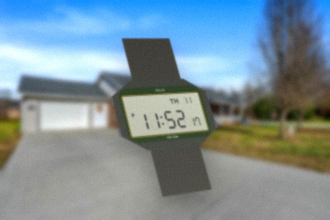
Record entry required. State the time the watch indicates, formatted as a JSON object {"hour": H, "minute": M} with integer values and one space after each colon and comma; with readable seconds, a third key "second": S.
{"hour": 11, "minute": 52}
